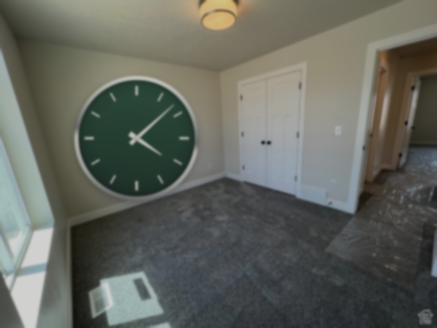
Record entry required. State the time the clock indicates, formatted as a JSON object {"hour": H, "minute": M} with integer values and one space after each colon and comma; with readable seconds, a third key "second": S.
{"hour": 4, "minute": 8}
